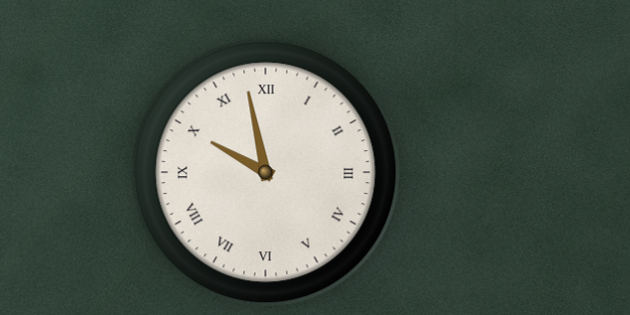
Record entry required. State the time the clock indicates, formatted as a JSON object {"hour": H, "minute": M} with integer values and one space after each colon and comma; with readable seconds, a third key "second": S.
{"hour": 9, "minute": 58}
